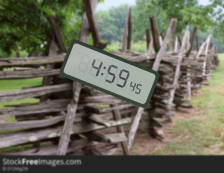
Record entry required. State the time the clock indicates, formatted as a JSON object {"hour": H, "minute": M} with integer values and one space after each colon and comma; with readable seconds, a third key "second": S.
{"hour": 4, "minute": 59, "second": 45}
